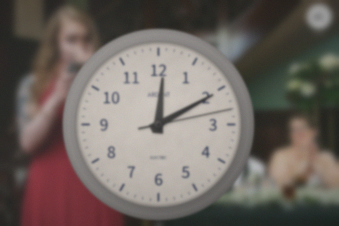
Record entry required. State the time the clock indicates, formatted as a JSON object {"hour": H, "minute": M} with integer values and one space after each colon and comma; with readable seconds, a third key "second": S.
{"hour": 12, "minute": 10, "second": 13}
